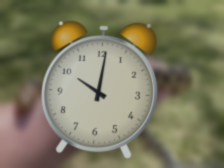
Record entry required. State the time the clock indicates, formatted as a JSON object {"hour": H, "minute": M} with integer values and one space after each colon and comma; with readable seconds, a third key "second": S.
{"hour": 10, "minute": 1}
